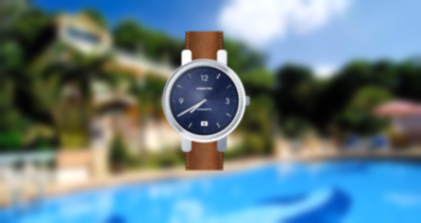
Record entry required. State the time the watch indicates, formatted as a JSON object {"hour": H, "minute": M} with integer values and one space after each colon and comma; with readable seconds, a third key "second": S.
{"hour": 7, "minute": 40}
